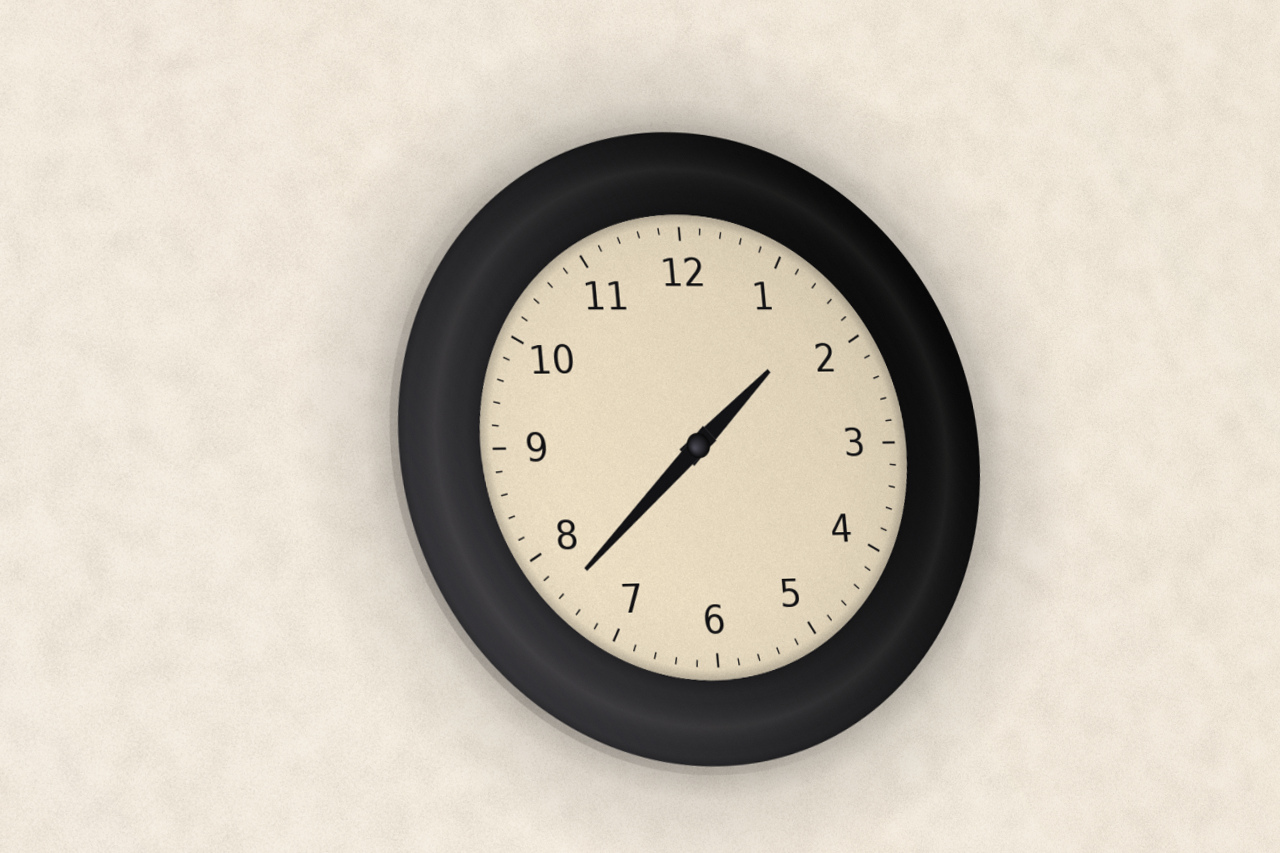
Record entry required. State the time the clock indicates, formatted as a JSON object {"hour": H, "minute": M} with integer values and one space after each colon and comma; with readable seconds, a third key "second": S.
{"hour": 1, "minute": 38}
